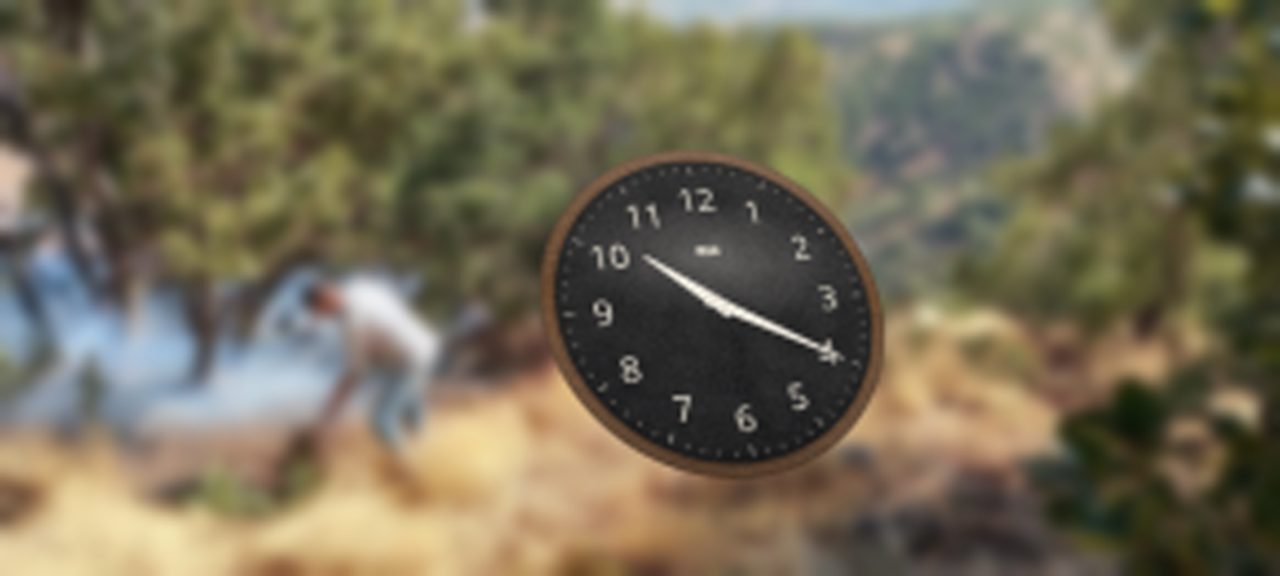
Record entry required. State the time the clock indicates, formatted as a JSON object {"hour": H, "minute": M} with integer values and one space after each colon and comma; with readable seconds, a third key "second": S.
{"hour": 10, "minute": 20}
